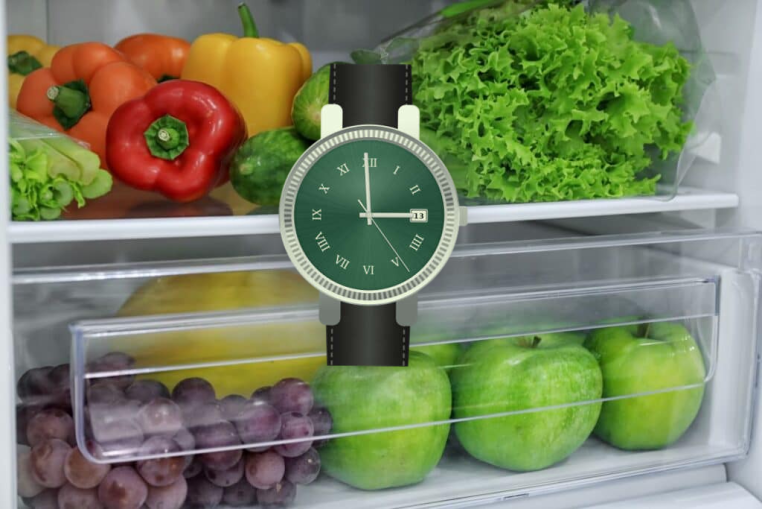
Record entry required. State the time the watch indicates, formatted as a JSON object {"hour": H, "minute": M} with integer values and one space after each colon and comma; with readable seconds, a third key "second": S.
{"hour": 2, "minute": 59, "second": 24}
